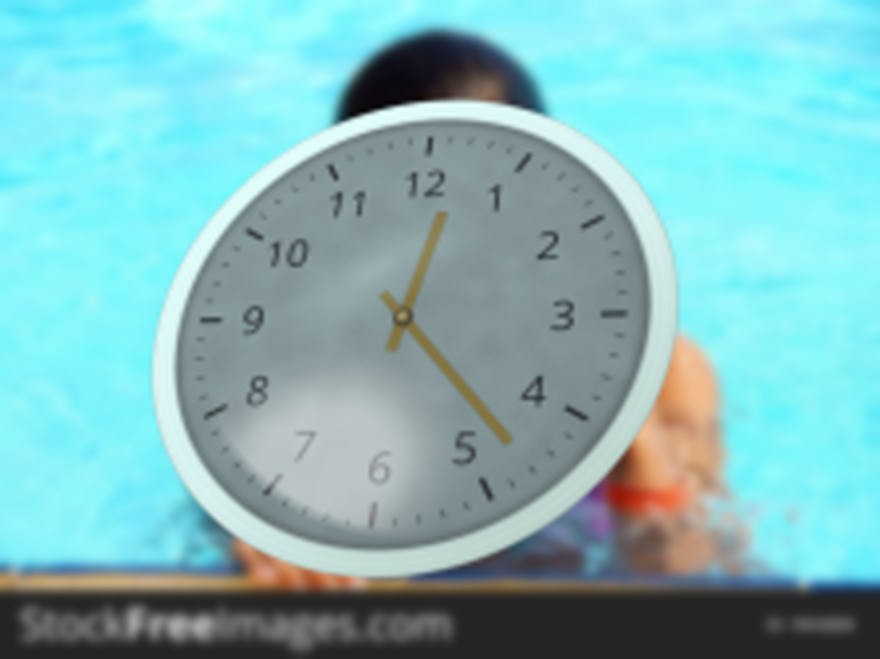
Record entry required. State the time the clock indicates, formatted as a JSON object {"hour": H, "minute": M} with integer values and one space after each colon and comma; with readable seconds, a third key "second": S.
{"hour": 12, "minute": 23}
